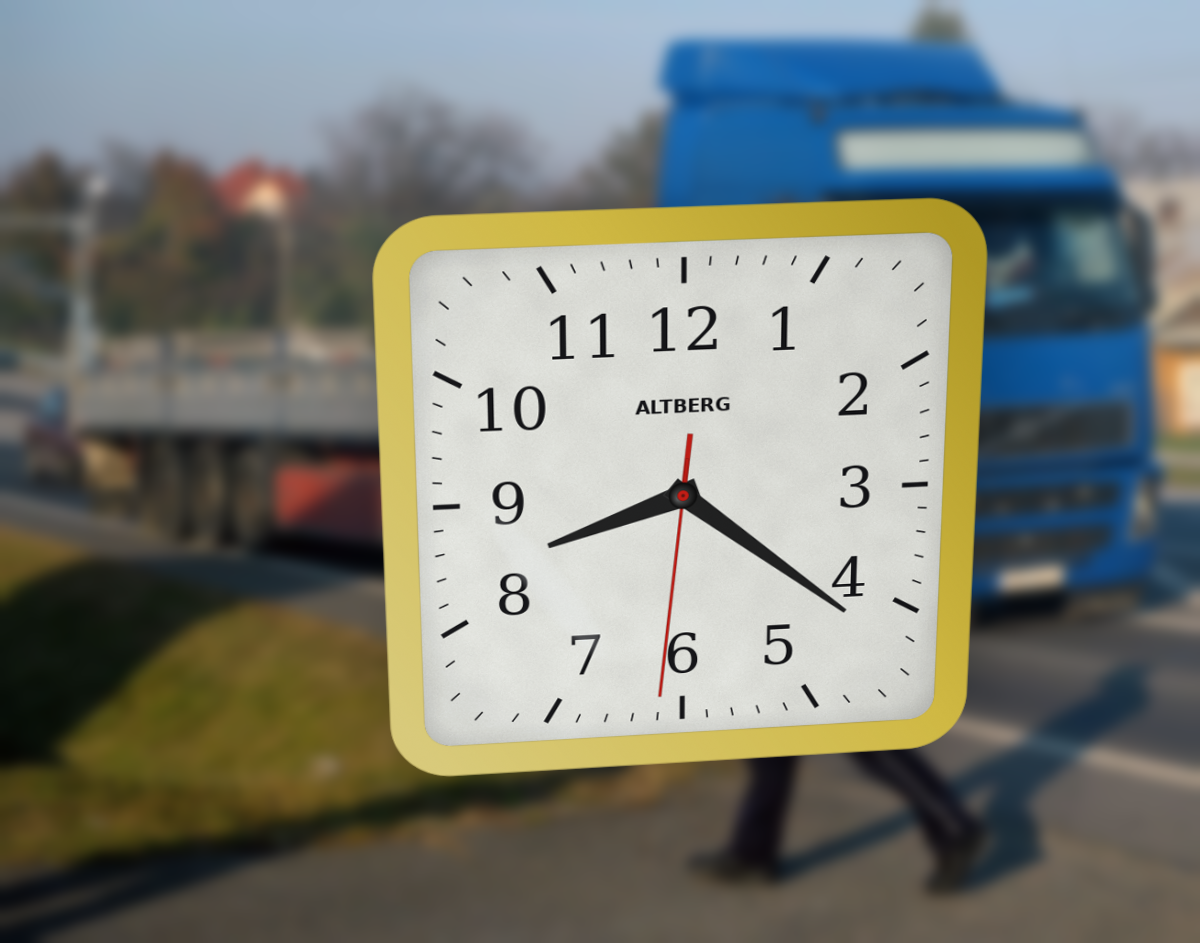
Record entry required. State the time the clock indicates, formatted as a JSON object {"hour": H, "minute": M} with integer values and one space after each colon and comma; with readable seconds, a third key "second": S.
{"hour": 8, "minute": 21, "second": 31}
